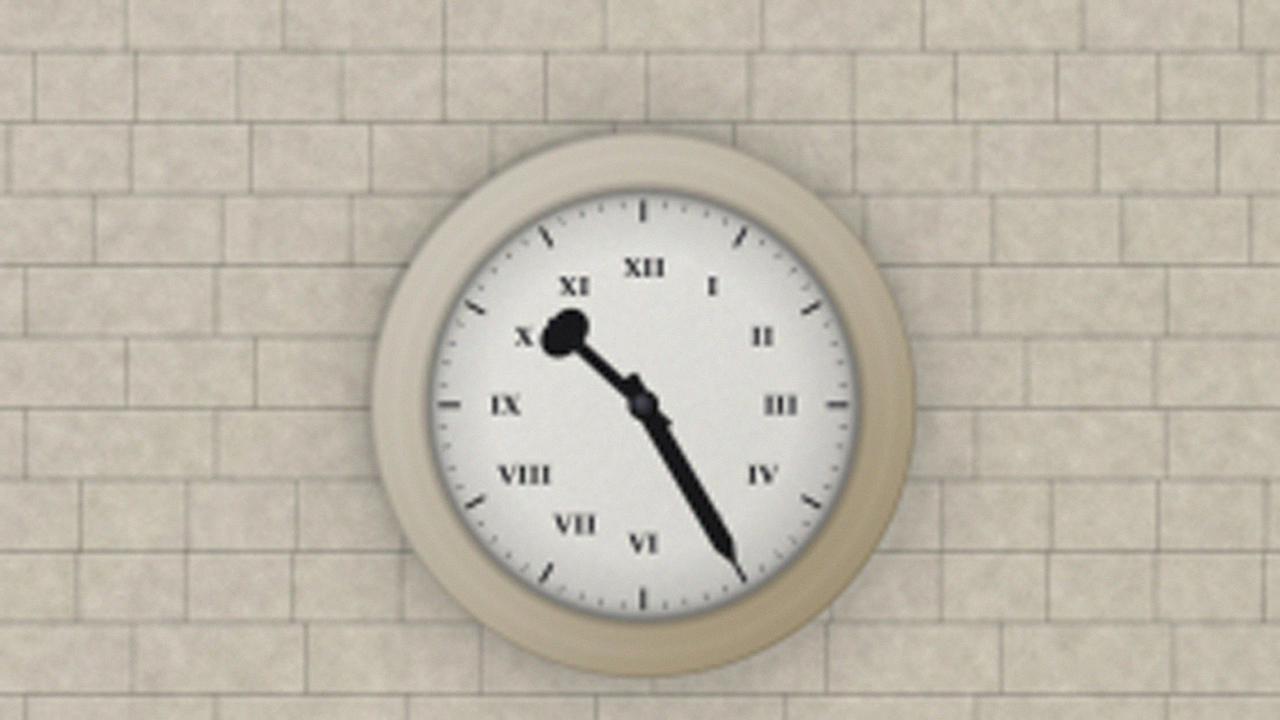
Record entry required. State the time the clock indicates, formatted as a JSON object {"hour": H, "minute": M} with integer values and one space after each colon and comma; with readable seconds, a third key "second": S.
{"hour": 10, "minute": 25}
